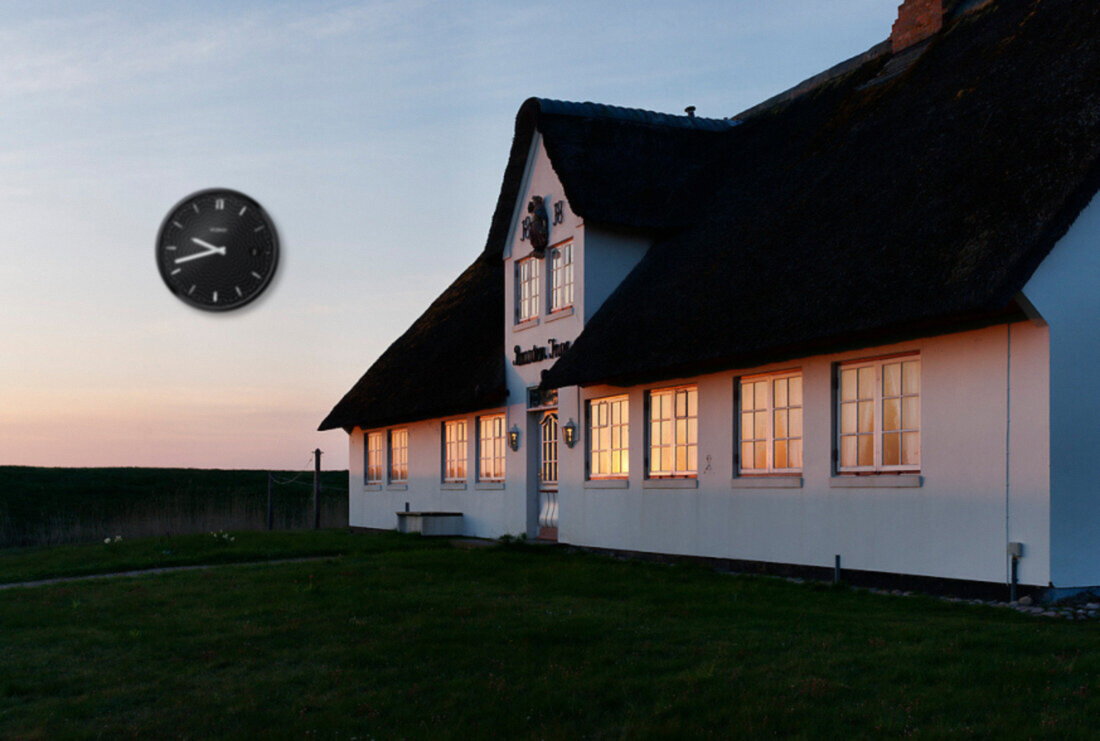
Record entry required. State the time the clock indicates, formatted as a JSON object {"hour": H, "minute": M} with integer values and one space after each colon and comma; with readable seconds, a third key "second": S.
{"hour": 9, "minute": 42}
